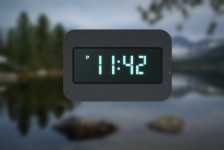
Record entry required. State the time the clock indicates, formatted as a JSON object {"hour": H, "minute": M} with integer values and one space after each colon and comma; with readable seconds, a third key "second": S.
{"hour": 11, "minute": 42}
